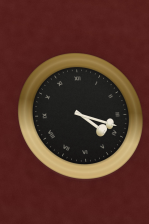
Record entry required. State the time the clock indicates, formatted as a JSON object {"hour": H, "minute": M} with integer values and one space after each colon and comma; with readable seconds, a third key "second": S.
{"hour": 4, "minute": 18}
